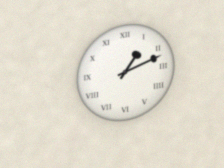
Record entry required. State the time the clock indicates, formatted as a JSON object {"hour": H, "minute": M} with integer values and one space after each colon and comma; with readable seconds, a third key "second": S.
{"hour": 1, "minute": 12}
